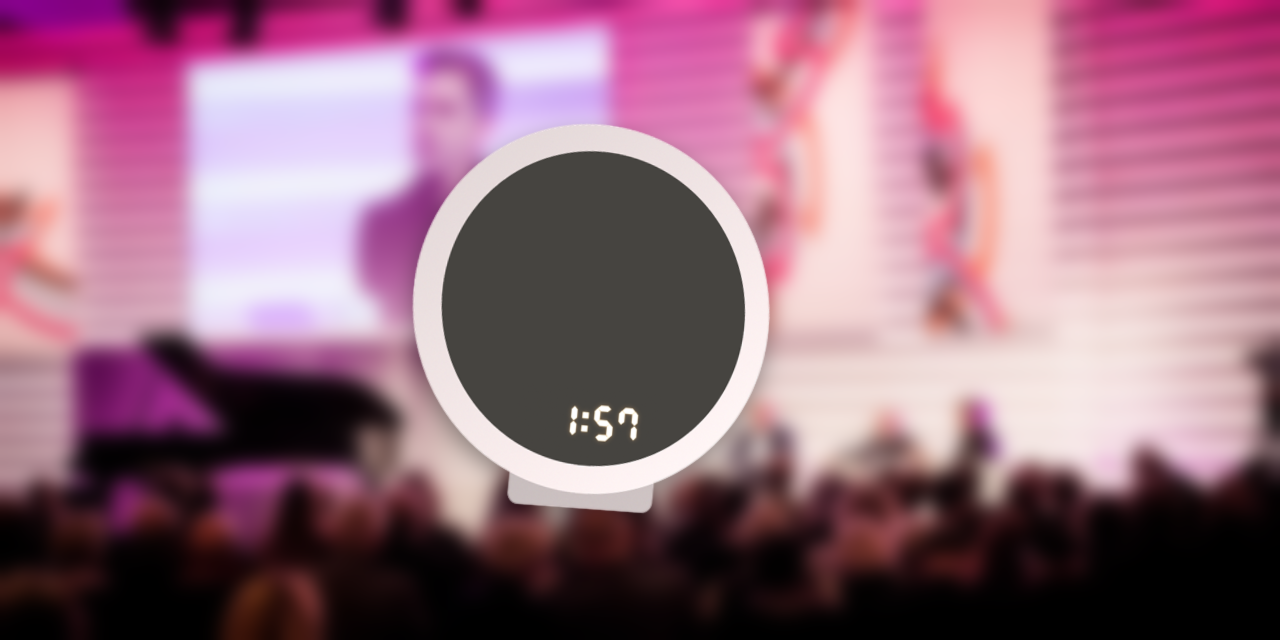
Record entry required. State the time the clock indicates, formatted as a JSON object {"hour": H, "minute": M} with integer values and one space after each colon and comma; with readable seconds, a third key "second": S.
{"hour": 1, "minute": 57}
